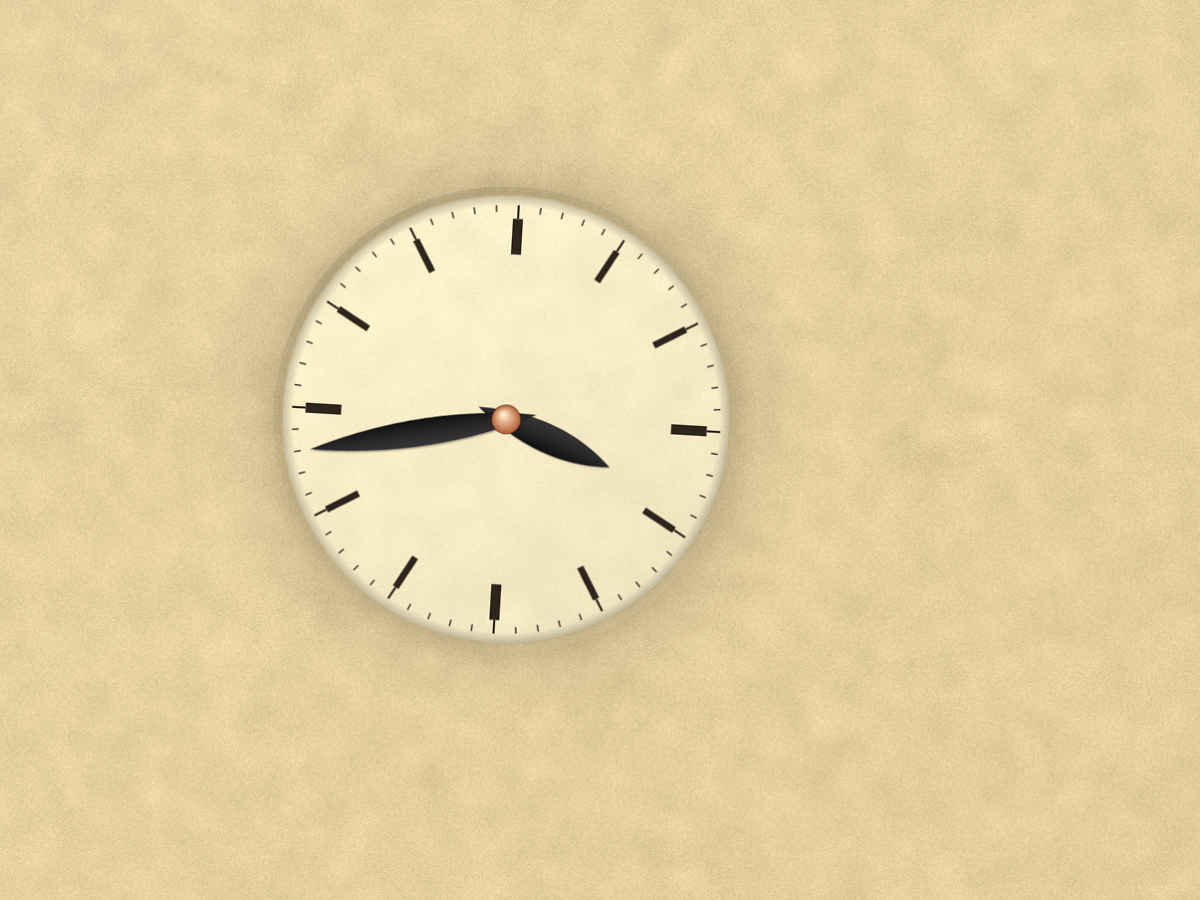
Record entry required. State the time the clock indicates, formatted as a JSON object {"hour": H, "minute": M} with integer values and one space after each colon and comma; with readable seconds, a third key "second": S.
{"hour": 3, "minute": 43}
